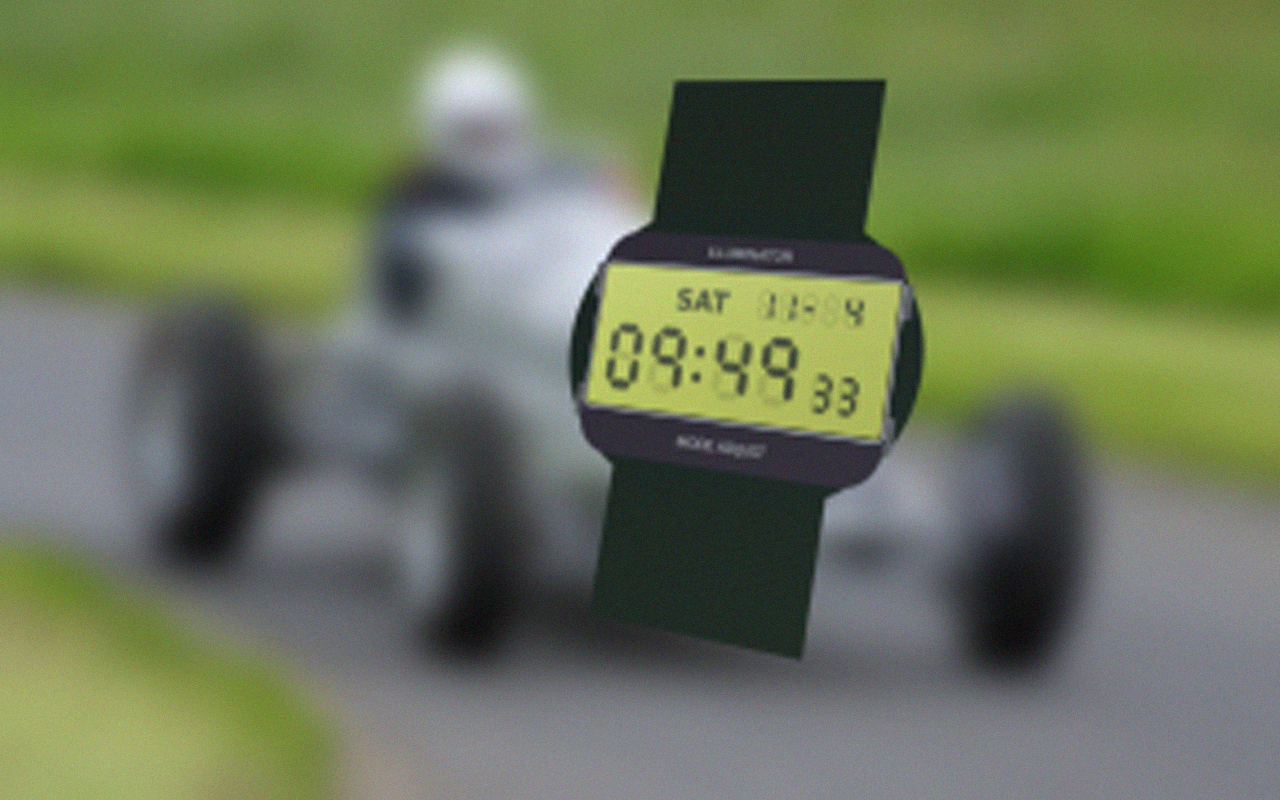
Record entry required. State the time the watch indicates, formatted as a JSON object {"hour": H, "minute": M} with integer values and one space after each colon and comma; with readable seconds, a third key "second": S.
{"hour": 9, "minute": 49, "second": 33}
